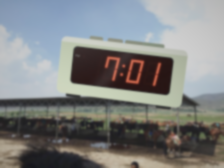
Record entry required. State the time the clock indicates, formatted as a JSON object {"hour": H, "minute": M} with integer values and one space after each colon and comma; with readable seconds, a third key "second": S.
{"hour": 7, "minute": 1}
